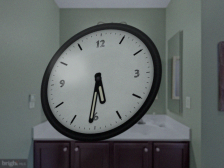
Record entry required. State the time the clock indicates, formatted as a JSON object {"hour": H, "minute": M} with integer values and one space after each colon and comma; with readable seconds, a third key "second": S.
{"hour": 5, "minute": 31}
